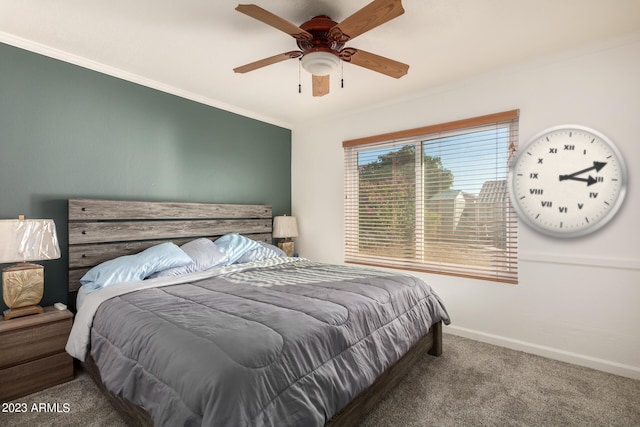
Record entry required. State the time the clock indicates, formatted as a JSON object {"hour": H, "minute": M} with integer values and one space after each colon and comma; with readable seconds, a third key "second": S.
{"hour": 3, "minute": 11}
